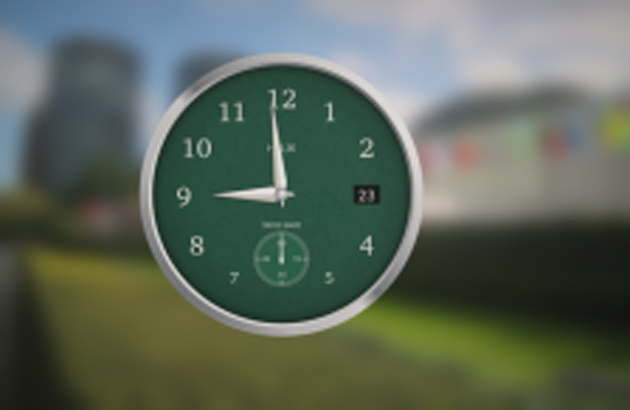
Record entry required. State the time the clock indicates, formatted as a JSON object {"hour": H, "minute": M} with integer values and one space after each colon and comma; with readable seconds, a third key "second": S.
{"hour": 8, "minute": 59}
